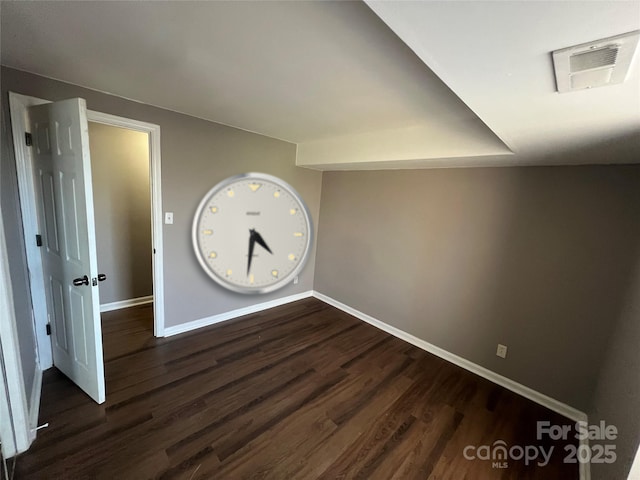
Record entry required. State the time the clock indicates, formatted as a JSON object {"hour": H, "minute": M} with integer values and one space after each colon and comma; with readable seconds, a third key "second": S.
{"hour": 4, "minute": 31}
